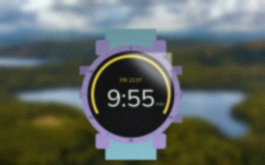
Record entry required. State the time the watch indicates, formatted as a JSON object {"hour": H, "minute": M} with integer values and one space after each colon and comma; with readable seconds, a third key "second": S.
{"hour": 9, "minute": 55}
